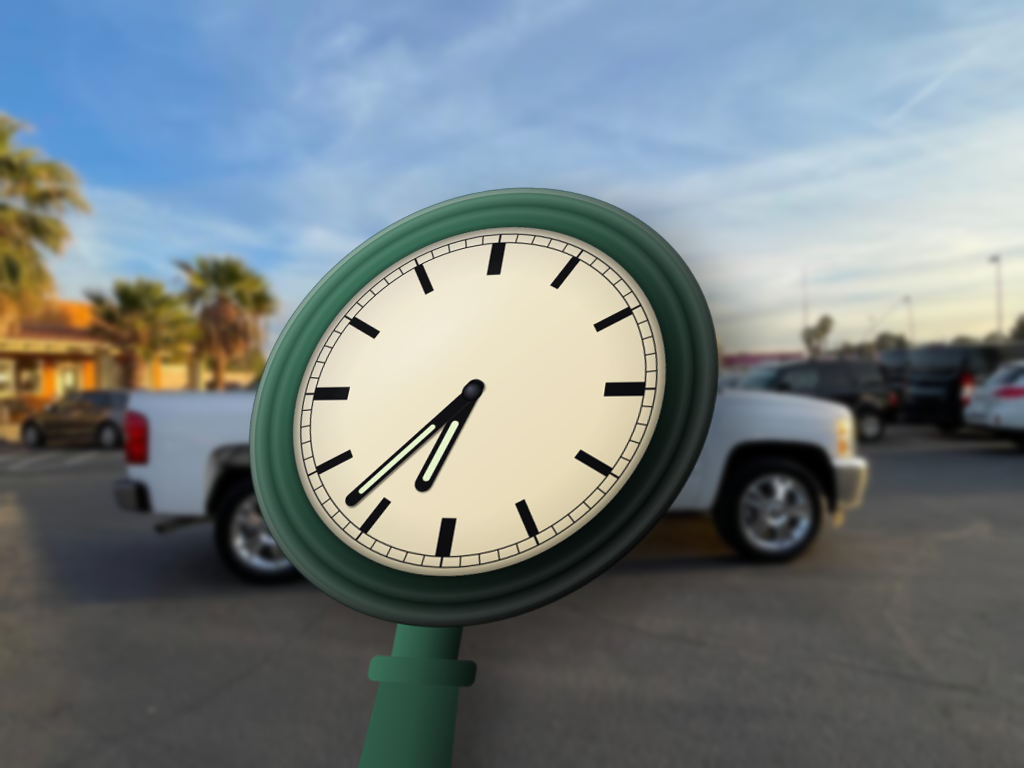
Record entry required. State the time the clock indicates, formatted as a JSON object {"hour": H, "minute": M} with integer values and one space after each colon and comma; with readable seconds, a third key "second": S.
{"hour": 6, "minute": 37}
